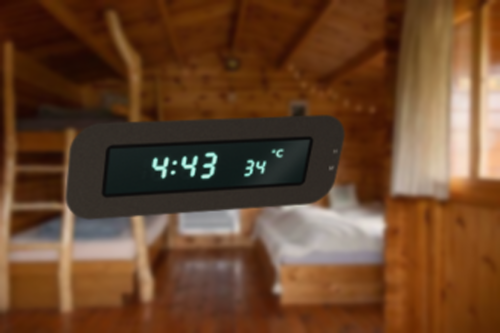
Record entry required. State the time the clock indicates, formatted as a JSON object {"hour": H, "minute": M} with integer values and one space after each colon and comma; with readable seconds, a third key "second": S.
{"hour": 4, "minute": 43}
